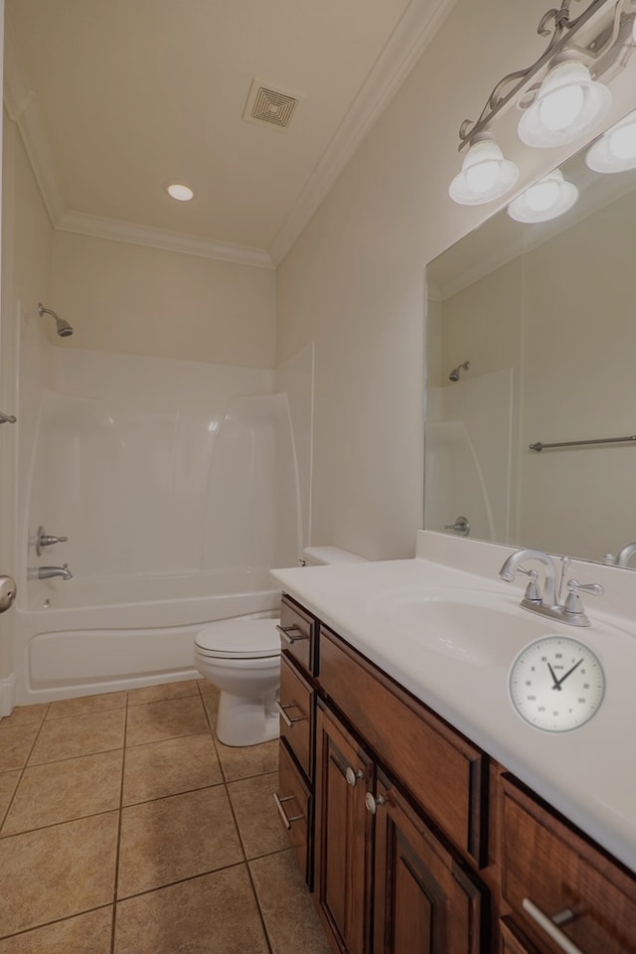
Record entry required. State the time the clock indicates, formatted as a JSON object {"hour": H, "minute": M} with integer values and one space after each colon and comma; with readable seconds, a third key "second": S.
{"hour": 11, "minute": 7}
